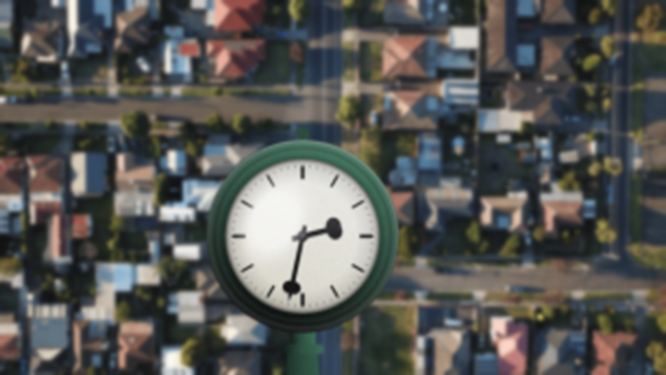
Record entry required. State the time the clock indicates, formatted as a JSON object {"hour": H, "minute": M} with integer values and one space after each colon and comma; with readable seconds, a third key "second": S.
{"hour": 2, "minute": 32}
